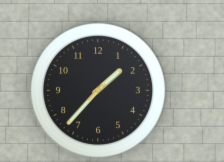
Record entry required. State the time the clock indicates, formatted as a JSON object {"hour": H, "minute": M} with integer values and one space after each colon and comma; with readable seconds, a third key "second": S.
{"hour": 1, "minute": 37}
